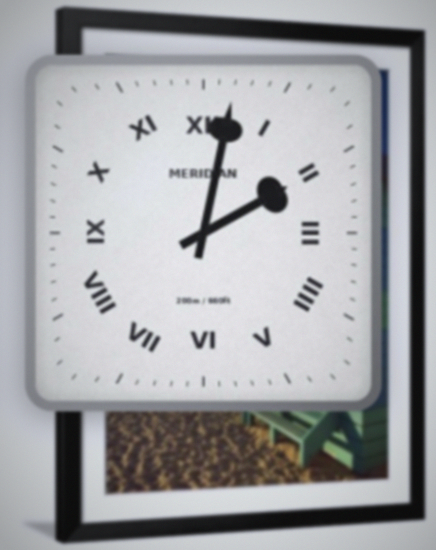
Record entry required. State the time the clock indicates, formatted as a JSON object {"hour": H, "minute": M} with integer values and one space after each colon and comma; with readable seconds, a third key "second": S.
{"hour": 2, "minute": 2}
